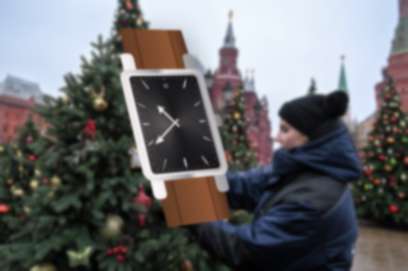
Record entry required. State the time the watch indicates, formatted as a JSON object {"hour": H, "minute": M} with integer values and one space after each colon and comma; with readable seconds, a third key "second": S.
{"hour": 10, "minute": 39}
